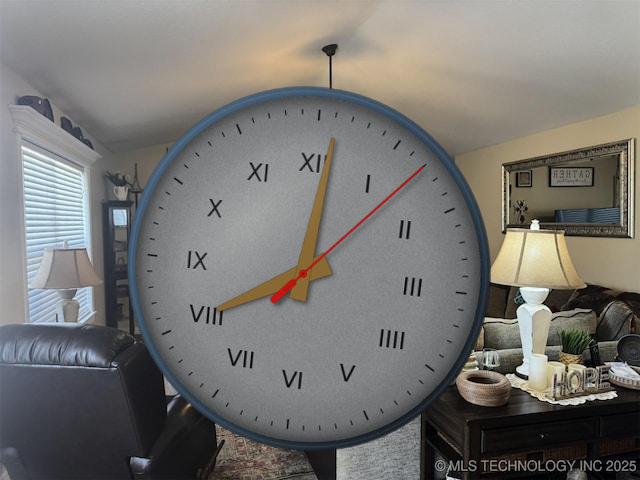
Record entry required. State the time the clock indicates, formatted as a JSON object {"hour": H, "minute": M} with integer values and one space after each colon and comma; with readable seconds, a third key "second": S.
{"hour": 8, "minute": 1, "second": 7}
